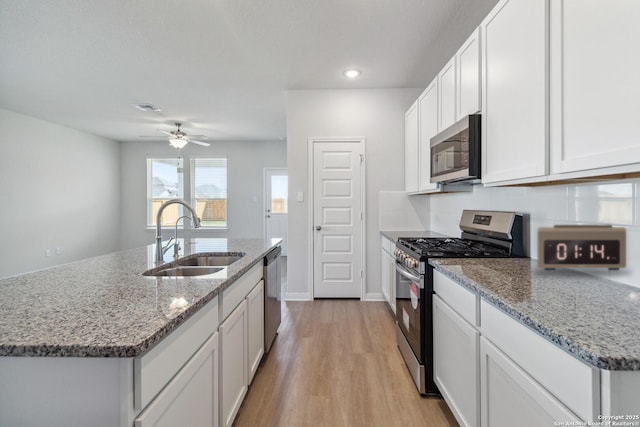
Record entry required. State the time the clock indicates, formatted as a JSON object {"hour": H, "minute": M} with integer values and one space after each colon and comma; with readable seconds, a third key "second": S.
{"hour": 1, "minute": 14}
